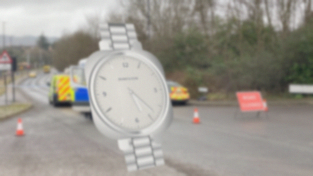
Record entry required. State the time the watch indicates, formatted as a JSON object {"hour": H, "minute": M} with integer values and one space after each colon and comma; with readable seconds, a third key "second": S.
{"hour": 5, "minute": 23}
